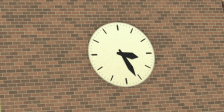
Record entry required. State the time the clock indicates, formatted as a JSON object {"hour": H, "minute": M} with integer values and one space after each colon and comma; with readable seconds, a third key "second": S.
{"hour": 3, "minute": 26}
